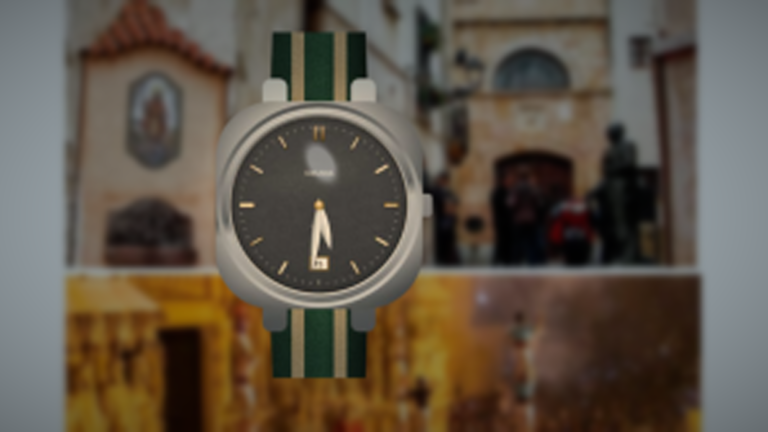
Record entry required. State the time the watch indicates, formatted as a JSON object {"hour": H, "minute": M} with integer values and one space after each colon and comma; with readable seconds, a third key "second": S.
{"hour": 5, "minute": 31}
